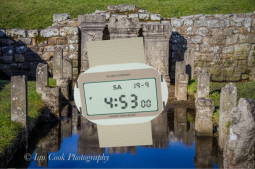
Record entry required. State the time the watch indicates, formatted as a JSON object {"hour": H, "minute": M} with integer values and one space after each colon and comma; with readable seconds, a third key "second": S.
{"hour": 4, "minute": 53, "second": 0}
